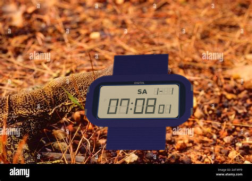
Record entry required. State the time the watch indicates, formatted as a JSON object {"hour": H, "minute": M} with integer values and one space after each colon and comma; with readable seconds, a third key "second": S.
{"hour": 7, "minute": 8, "second": 1}
